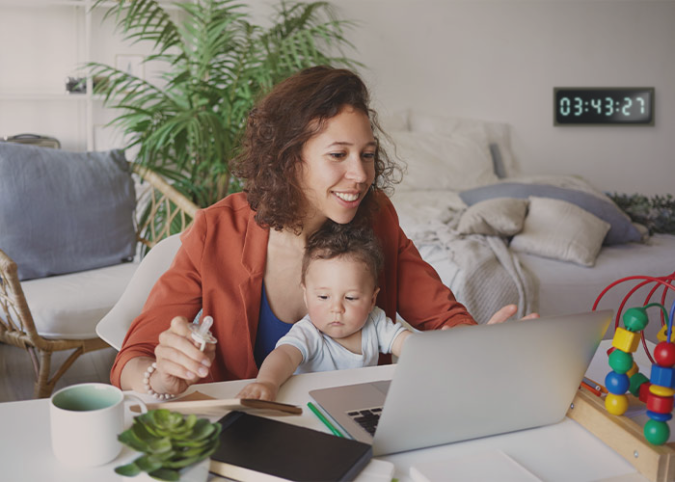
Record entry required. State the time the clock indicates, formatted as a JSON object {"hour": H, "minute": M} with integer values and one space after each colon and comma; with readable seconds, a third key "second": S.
{"hour": 3, "minute": 43, "second": 27}
